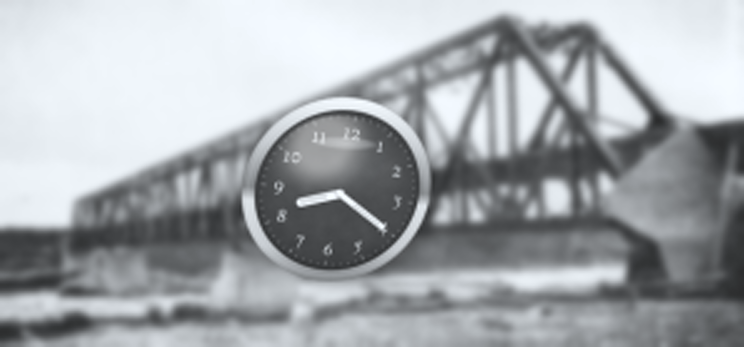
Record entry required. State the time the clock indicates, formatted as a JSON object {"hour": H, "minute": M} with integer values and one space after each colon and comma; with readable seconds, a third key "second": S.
{"hour": 8, "minute": 20}
